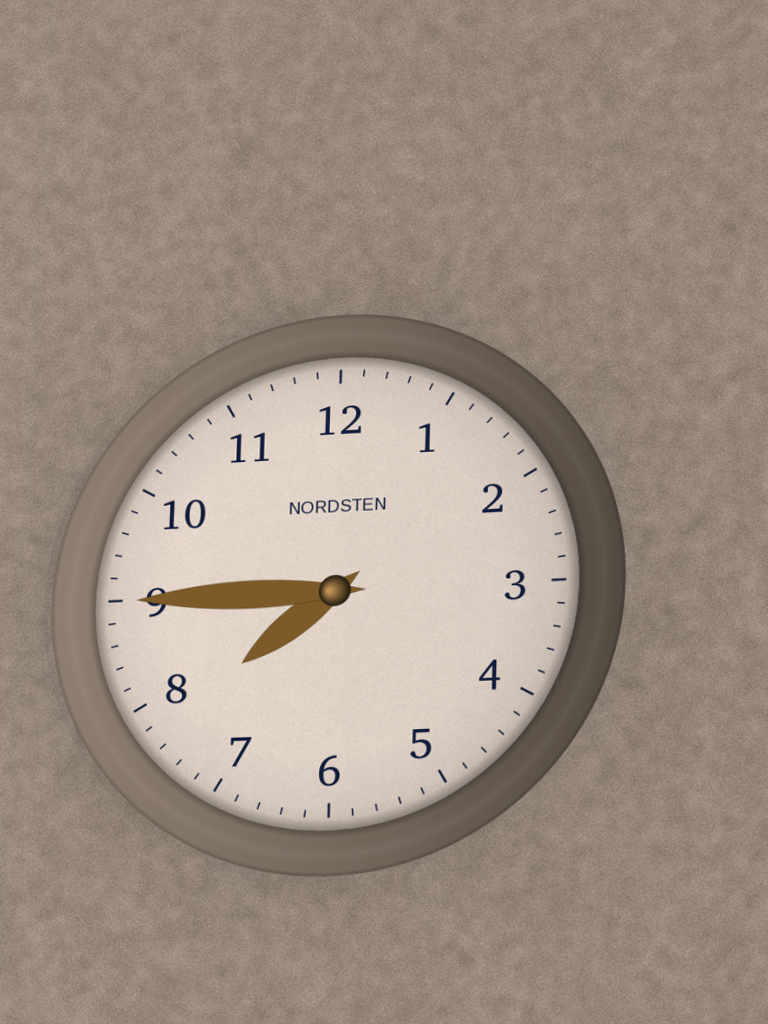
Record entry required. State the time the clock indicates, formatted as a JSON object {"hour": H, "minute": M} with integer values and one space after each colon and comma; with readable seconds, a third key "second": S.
{"hour": 7, "minute": 45}
